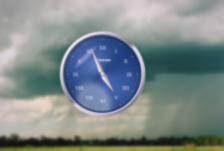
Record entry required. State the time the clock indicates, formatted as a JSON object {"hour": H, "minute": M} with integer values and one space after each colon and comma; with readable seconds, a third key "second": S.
{"hour": 4, "minute": 56}
